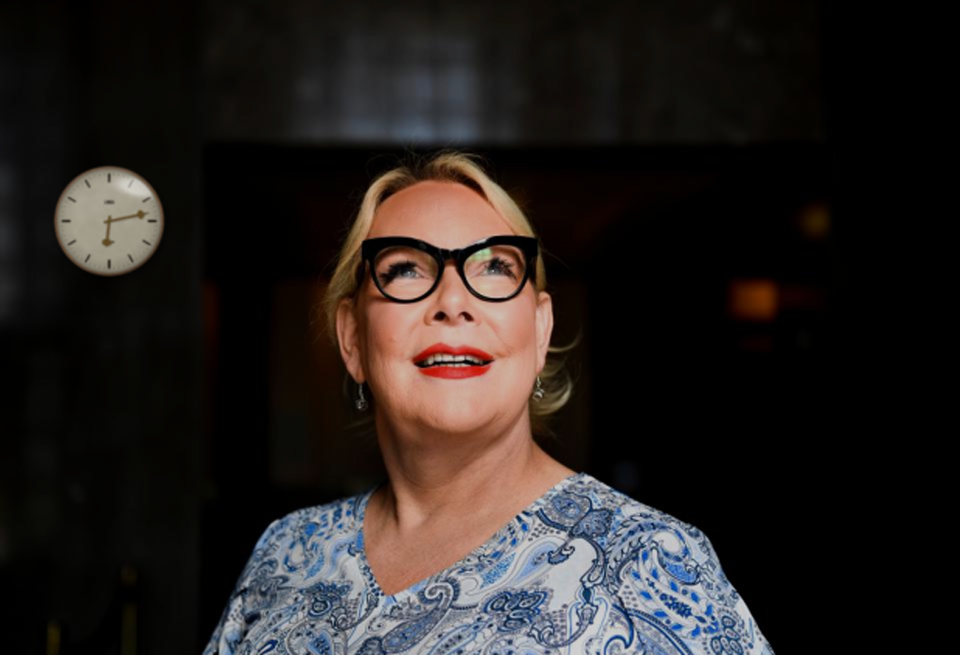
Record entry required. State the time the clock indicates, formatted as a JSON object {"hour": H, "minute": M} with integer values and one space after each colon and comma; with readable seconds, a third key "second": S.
{"hour": 6, "minute": 13}
